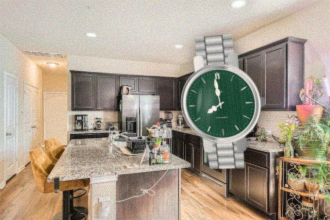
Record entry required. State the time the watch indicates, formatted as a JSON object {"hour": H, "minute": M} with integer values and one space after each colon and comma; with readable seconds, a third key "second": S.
{"hour": 7, "minute": 59}
